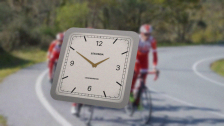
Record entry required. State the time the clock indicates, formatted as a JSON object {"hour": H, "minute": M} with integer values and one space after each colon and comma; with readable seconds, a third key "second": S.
{"hour": 1, "minute": 50}
